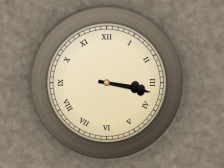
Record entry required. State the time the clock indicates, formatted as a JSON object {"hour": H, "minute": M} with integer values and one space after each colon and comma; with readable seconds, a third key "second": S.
{"hour": 3, "minute": 17}
